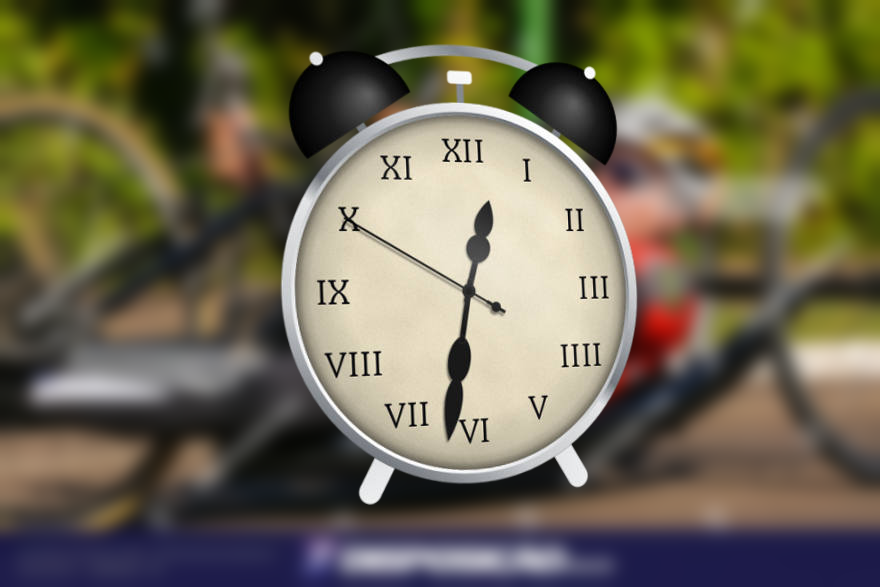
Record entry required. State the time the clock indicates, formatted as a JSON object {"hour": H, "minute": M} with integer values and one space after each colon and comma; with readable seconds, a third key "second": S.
{"hour": 12, "minute": 31, "second": 50}
